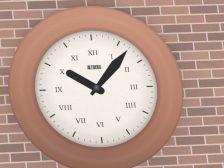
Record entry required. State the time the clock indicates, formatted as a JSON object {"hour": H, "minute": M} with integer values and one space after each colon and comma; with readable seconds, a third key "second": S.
{"hour": 10, "minute": 7}
